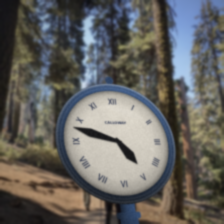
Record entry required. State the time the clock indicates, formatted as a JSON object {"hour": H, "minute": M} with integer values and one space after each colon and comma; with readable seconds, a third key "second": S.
{"hour": 4, "minute": 48}
